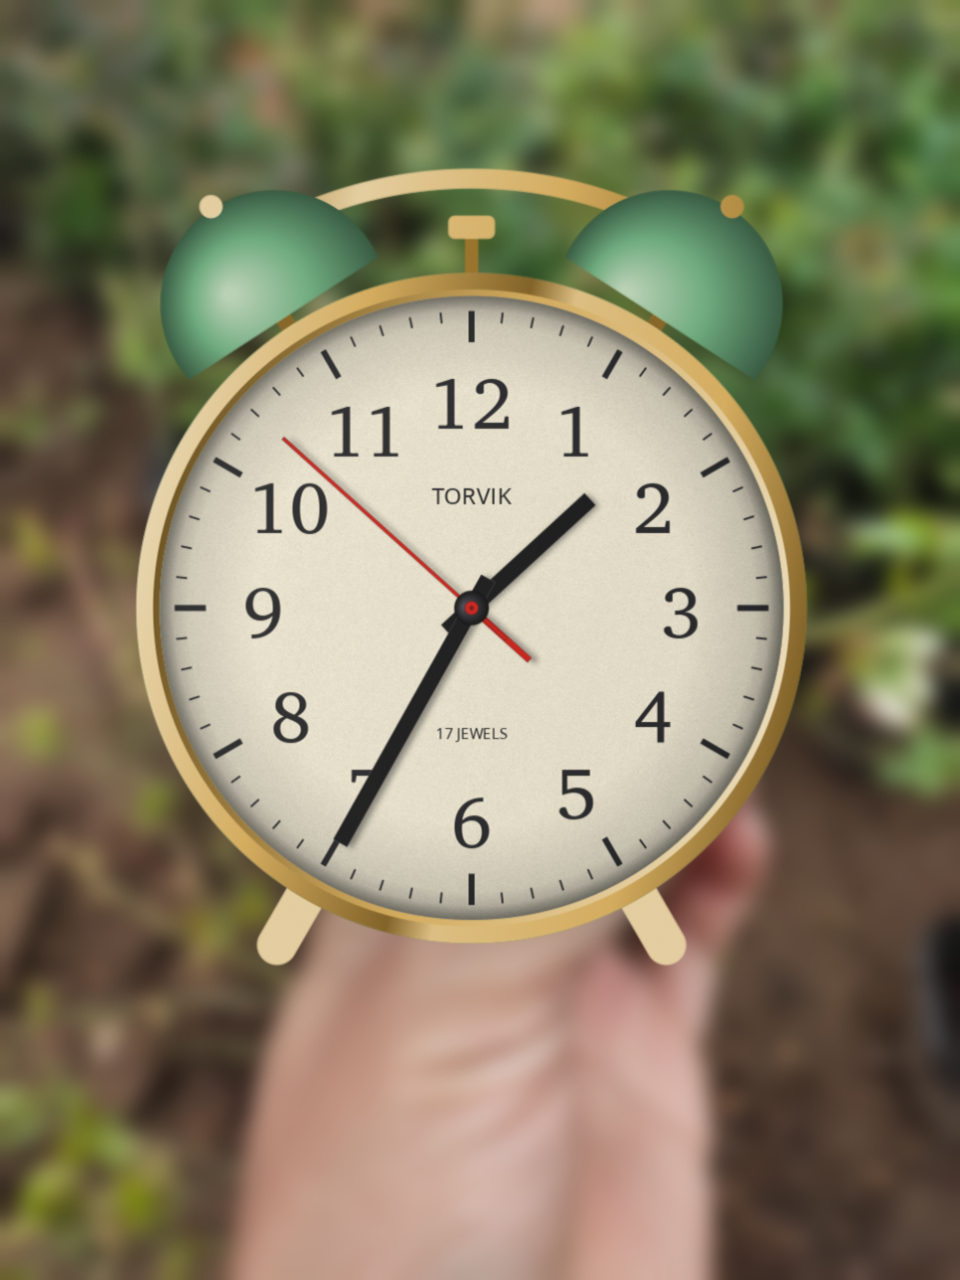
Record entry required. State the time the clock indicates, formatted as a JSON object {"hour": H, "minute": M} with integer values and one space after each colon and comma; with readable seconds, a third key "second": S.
{"hour": 1, "minute": 34, "second": 52}
